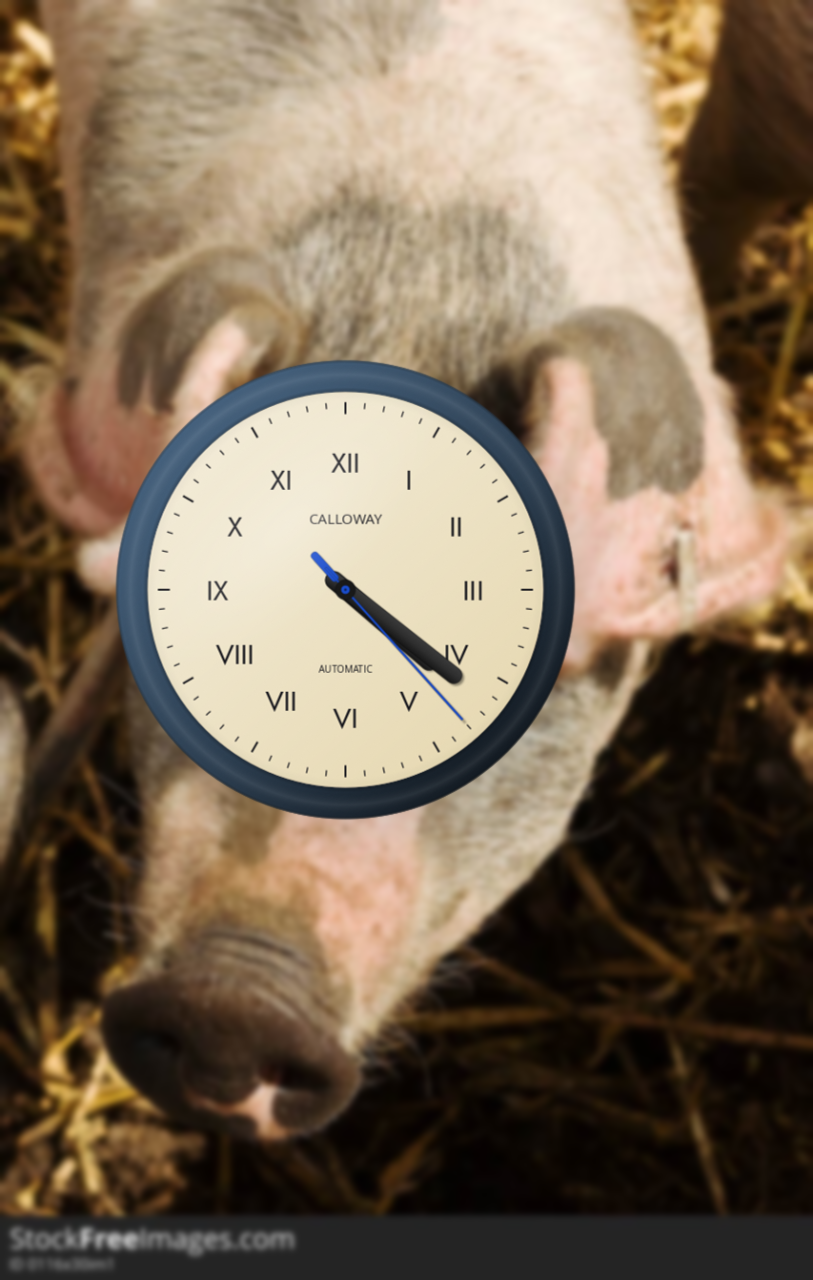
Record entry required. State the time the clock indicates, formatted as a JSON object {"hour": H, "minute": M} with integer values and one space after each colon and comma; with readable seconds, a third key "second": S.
{"hour": 4, "minute": 21, "second": 23}
